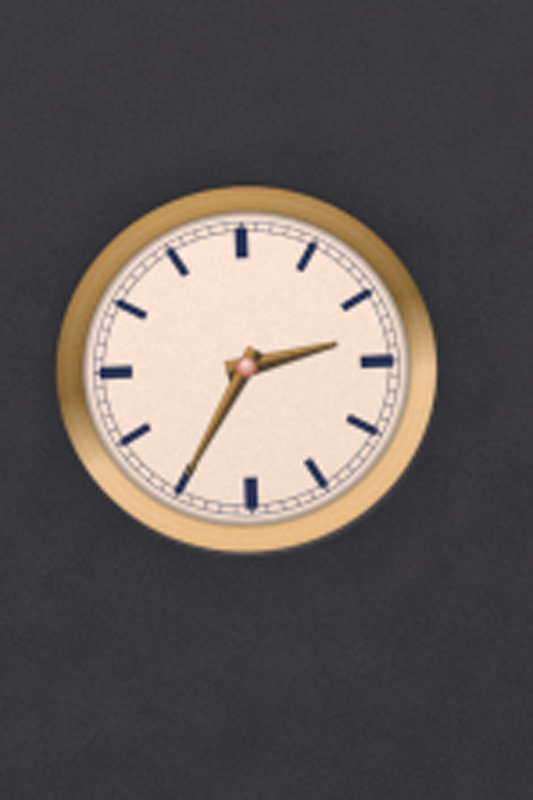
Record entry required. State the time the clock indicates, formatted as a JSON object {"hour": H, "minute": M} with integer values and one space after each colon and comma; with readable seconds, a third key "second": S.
{"hour": 2, "minute": 35}
